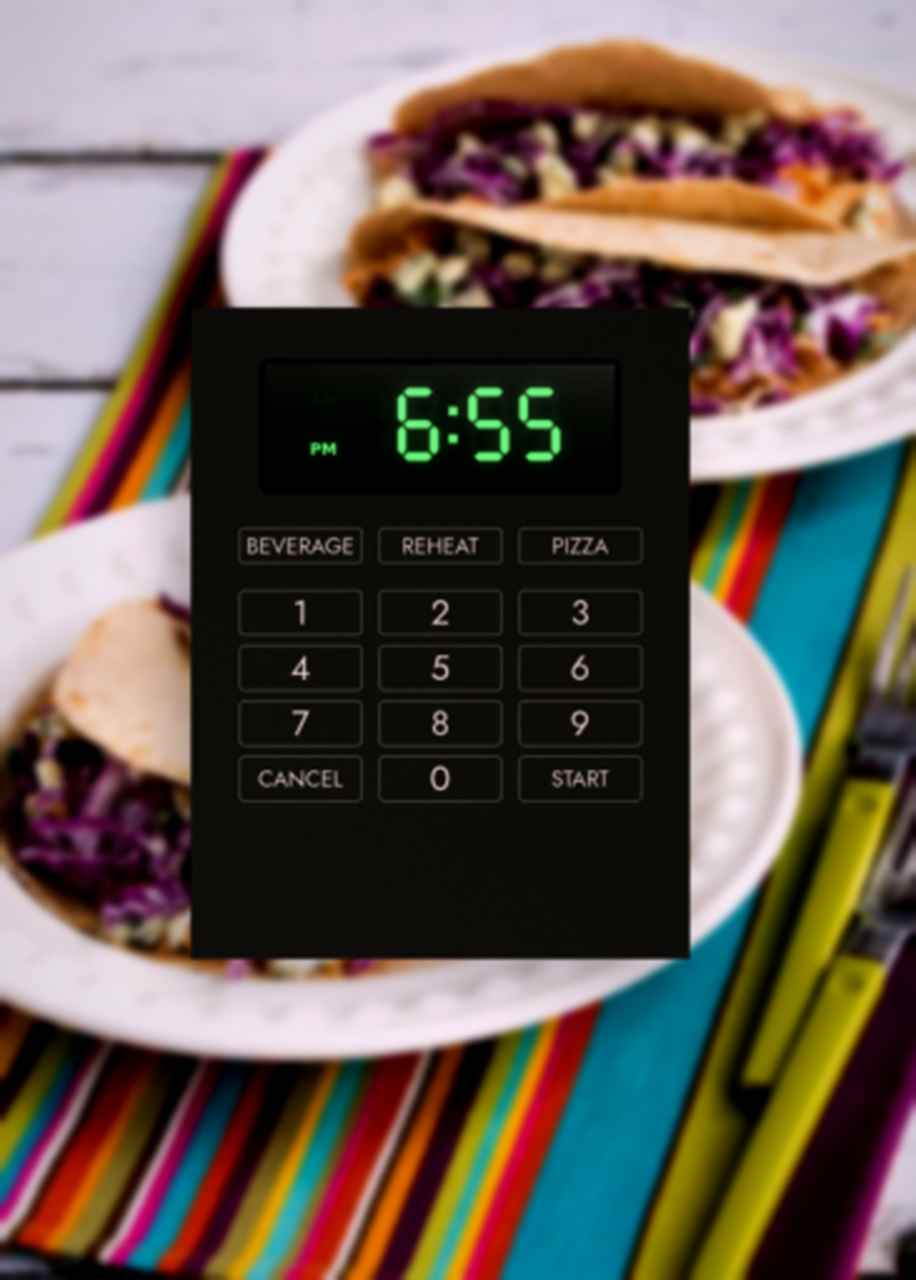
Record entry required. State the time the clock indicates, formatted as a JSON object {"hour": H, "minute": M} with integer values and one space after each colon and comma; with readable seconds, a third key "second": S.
{"hour": 6, "minute": 55}
